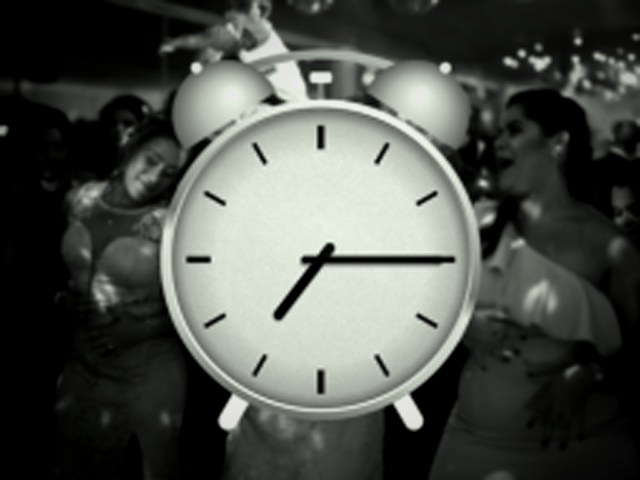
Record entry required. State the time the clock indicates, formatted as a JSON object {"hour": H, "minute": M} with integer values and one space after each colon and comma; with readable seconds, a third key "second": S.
{"hour": 7, "minute": 15}
